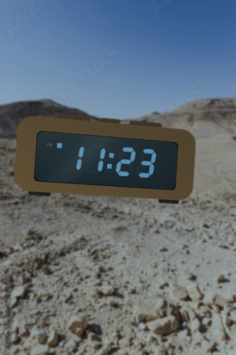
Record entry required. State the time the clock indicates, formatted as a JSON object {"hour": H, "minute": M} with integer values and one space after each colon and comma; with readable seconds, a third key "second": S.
{"hour": 11, "minute": 23}
